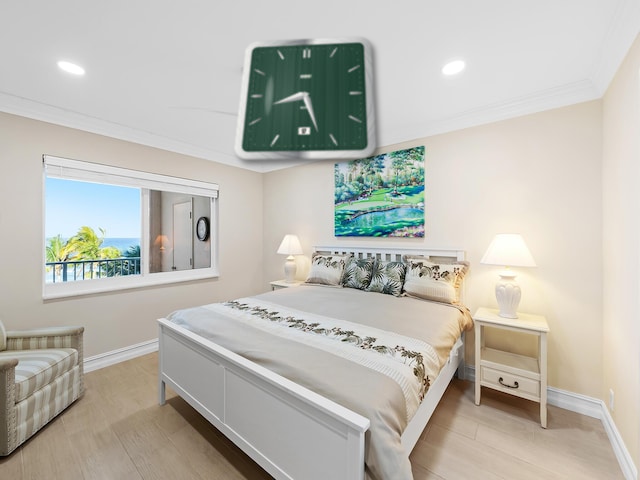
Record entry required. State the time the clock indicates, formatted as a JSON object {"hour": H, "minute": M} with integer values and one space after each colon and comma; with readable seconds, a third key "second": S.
{"hour": 8, "minute": 27}
